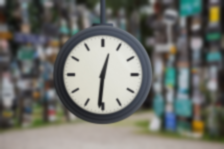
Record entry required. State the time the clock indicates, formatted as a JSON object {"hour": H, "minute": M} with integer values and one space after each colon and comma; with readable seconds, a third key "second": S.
{"hour": 12, "minute": 31}
